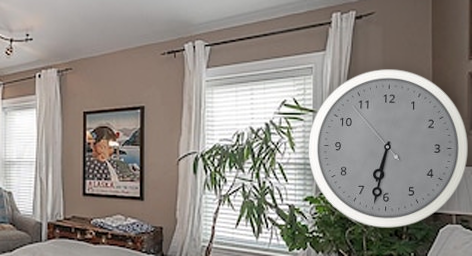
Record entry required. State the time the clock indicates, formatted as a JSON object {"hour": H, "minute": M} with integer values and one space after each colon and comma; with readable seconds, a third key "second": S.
{"hour": 6, "minute": 31, "second": 53}
